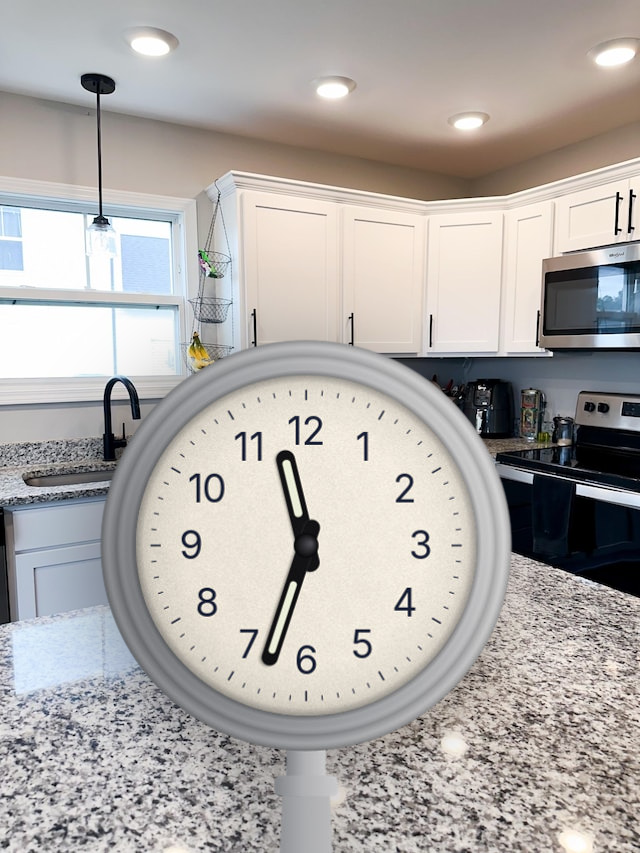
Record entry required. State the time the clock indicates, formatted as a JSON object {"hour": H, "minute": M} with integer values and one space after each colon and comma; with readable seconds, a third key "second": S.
{"hour": 11, "minute": 33}
